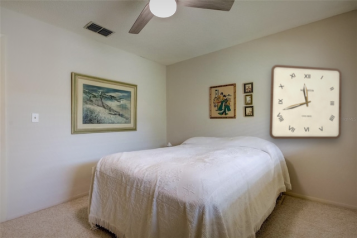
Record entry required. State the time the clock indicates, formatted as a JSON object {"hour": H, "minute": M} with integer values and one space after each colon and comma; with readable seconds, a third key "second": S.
{"hour": 11, "minute": 42}
